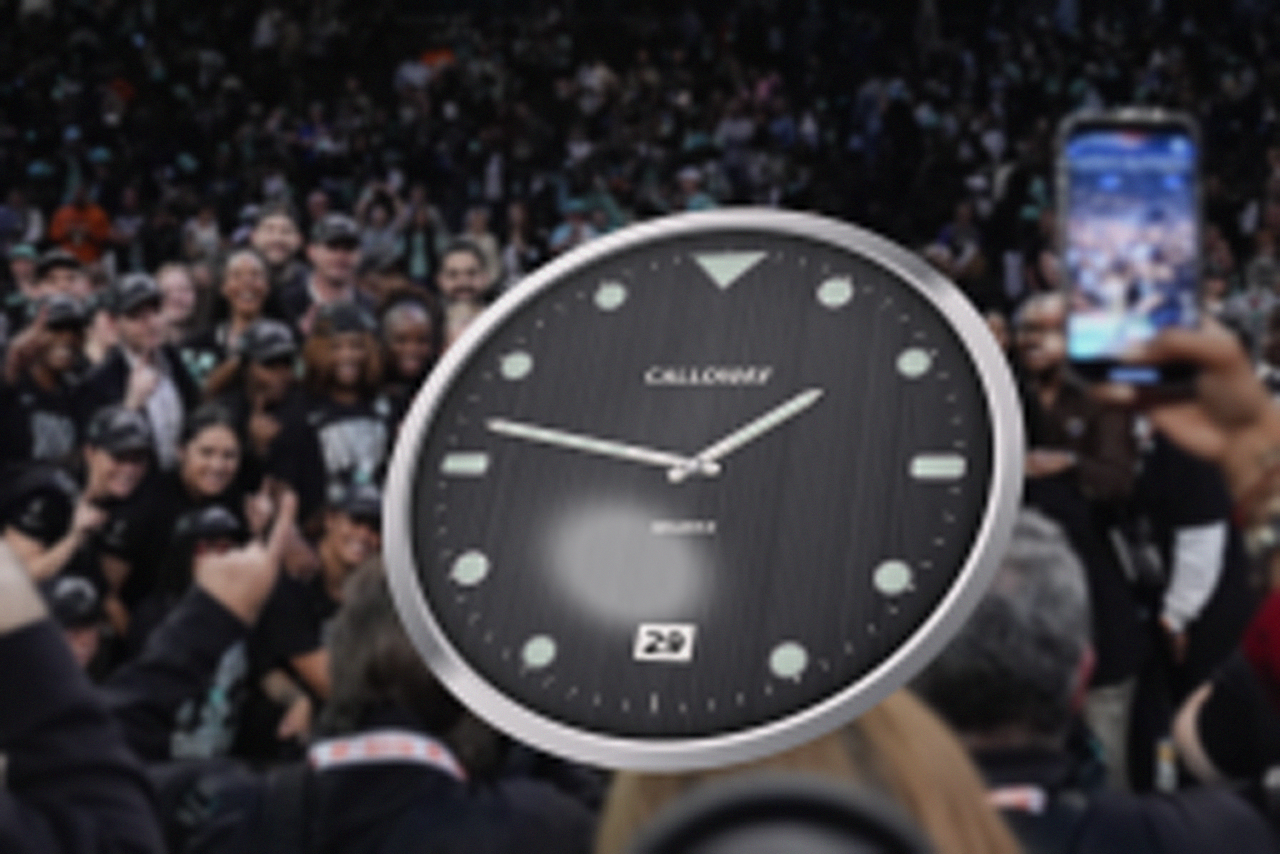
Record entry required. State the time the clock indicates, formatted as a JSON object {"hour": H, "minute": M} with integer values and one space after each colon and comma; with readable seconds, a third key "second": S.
{"hour": 1, "minute": 47}
